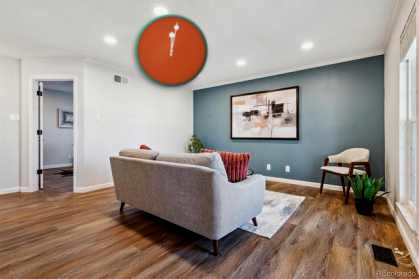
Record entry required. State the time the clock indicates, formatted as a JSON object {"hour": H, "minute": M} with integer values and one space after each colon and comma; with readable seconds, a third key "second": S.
{"hour": 12, "minute": 2}
